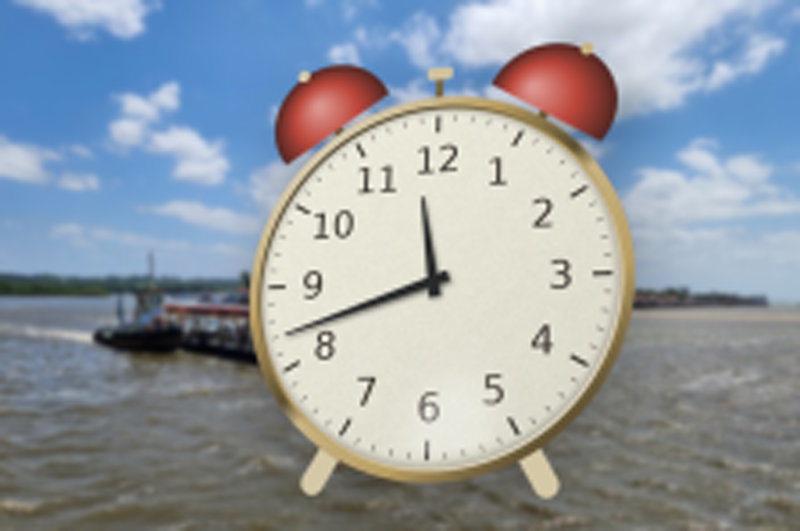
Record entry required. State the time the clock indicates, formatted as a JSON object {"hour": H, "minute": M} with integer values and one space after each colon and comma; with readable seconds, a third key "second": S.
{"hour": 11, "minute": 42}
